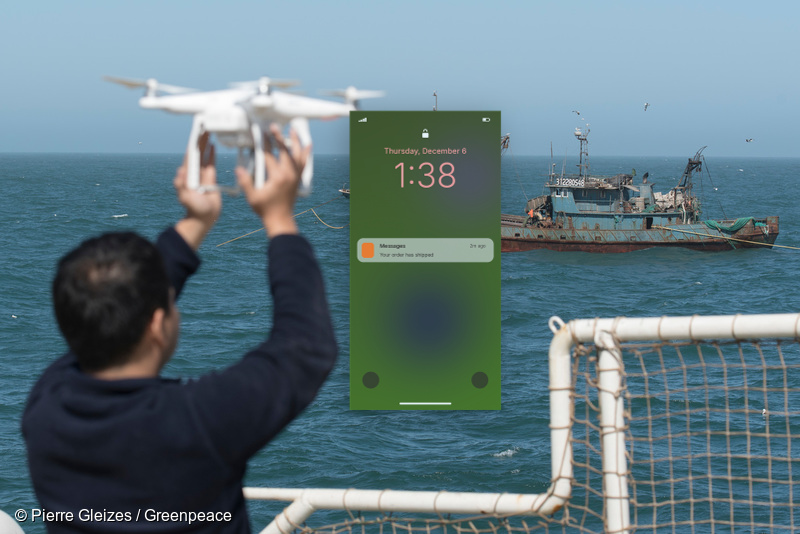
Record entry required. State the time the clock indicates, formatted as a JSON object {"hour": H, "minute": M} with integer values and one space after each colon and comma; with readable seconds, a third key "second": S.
{"hour": 1, "minute": 38}
